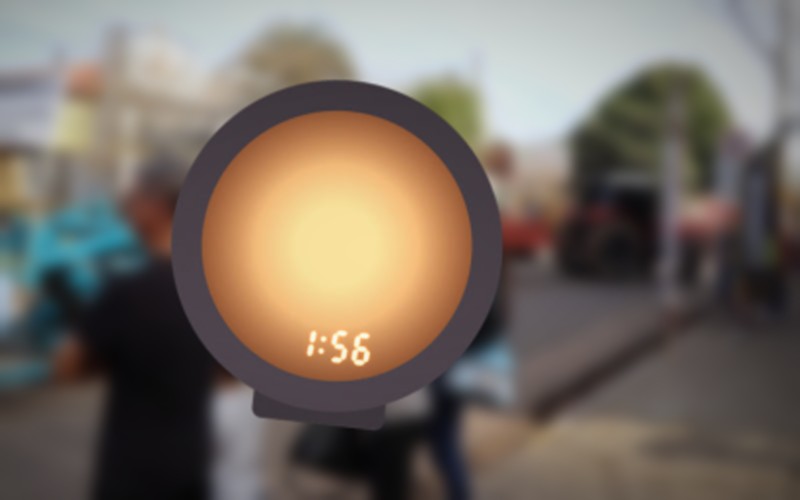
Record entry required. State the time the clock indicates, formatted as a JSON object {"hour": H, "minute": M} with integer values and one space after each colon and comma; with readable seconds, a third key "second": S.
{"hour": 1, "minute": 56}
